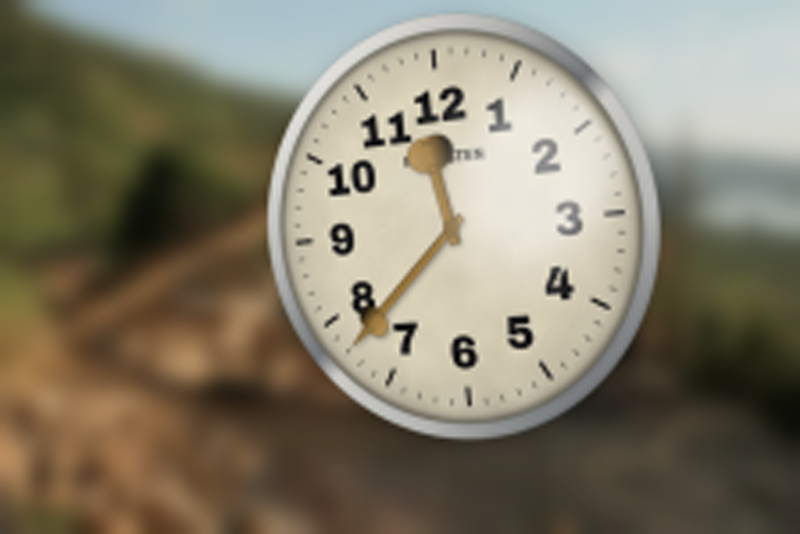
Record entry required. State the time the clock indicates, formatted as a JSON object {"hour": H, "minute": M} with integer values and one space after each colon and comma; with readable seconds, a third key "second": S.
{"hour": 11, "minute": 38}
